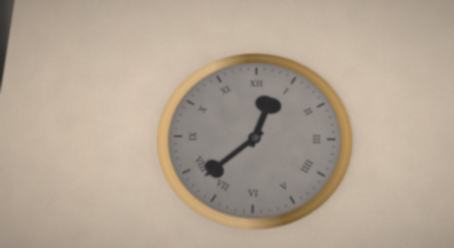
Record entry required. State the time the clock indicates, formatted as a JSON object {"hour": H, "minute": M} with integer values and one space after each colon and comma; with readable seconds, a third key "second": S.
{"hour": 12, "minute": 38}
